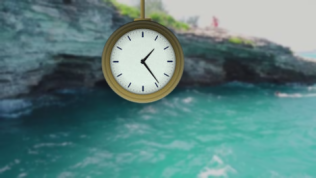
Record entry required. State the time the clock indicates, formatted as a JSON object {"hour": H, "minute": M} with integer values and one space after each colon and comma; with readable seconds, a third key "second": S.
{"hour": 1, "minute": 24}
